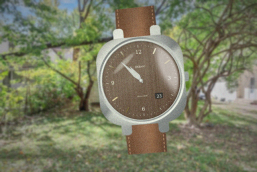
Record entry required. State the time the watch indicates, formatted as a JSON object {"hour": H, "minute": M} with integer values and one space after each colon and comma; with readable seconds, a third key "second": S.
{"hour": 10, "minute": 53}
